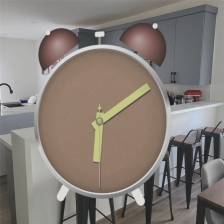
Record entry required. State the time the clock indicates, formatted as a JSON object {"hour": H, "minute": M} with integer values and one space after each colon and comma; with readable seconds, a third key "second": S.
{"hour": 6, "minute": 9, "second": 30}
